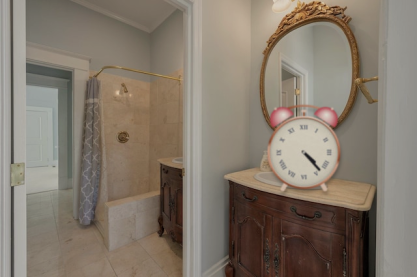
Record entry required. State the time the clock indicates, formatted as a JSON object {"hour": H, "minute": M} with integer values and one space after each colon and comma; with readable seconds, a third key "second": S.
{"hour": 4, "minute": 23}
